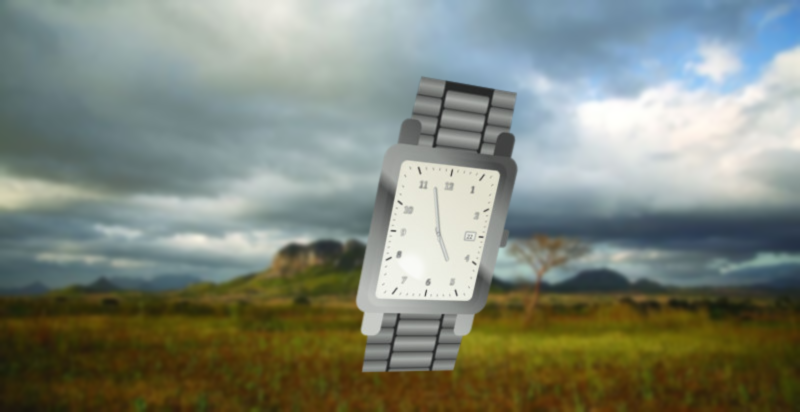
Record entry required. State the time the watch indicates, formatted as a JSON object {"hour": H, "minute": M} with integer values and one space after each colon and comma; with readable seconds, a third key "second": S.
{"hour": 4, "minute": 57}
